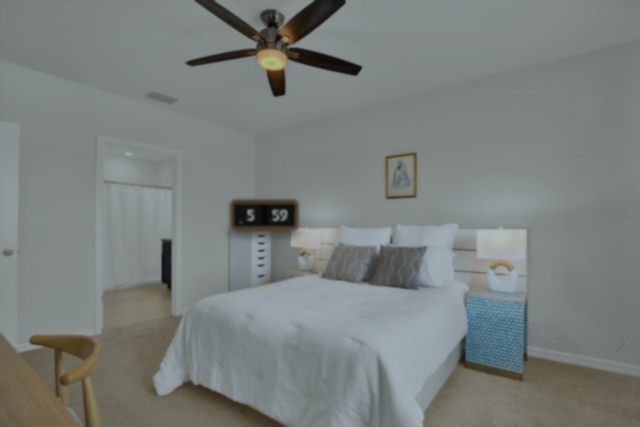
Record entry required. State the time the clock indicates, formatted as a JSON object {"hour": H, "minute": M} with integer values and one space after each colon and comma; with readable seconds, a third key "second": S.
{"hour": 5, "minute": 59}
